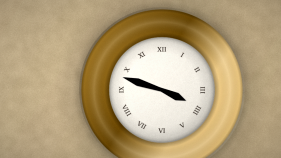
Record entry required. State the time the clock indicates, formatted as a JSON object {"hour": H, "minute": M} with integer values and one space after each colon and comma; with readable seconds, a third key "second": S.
{"hour": 3, "minute": 48}
